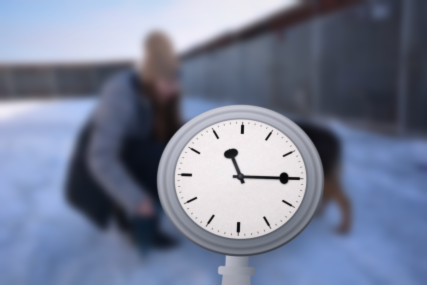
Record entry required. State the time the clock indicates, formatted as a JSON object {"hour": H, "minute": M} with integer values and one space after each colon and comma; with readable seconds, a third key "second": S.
{"hour": 11, "minute": 15}
